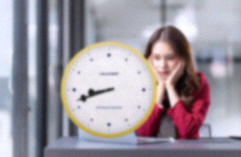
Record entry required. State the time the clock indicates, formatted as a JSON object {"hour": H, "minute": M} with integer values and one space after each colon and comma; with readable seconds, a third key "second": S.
{"hour": 8, "minute": 42}
